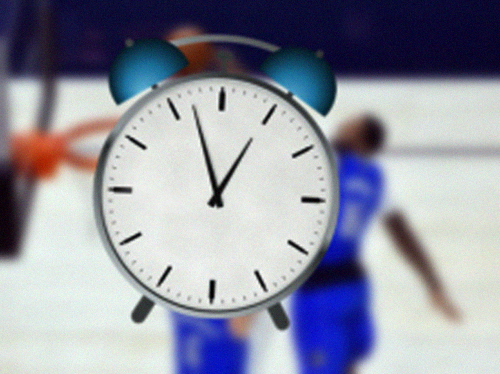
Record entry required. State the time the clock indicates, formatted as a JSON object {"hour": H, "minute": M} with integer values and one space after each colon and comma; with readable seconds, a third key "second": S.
{"hour": 12, "minute": 57}
